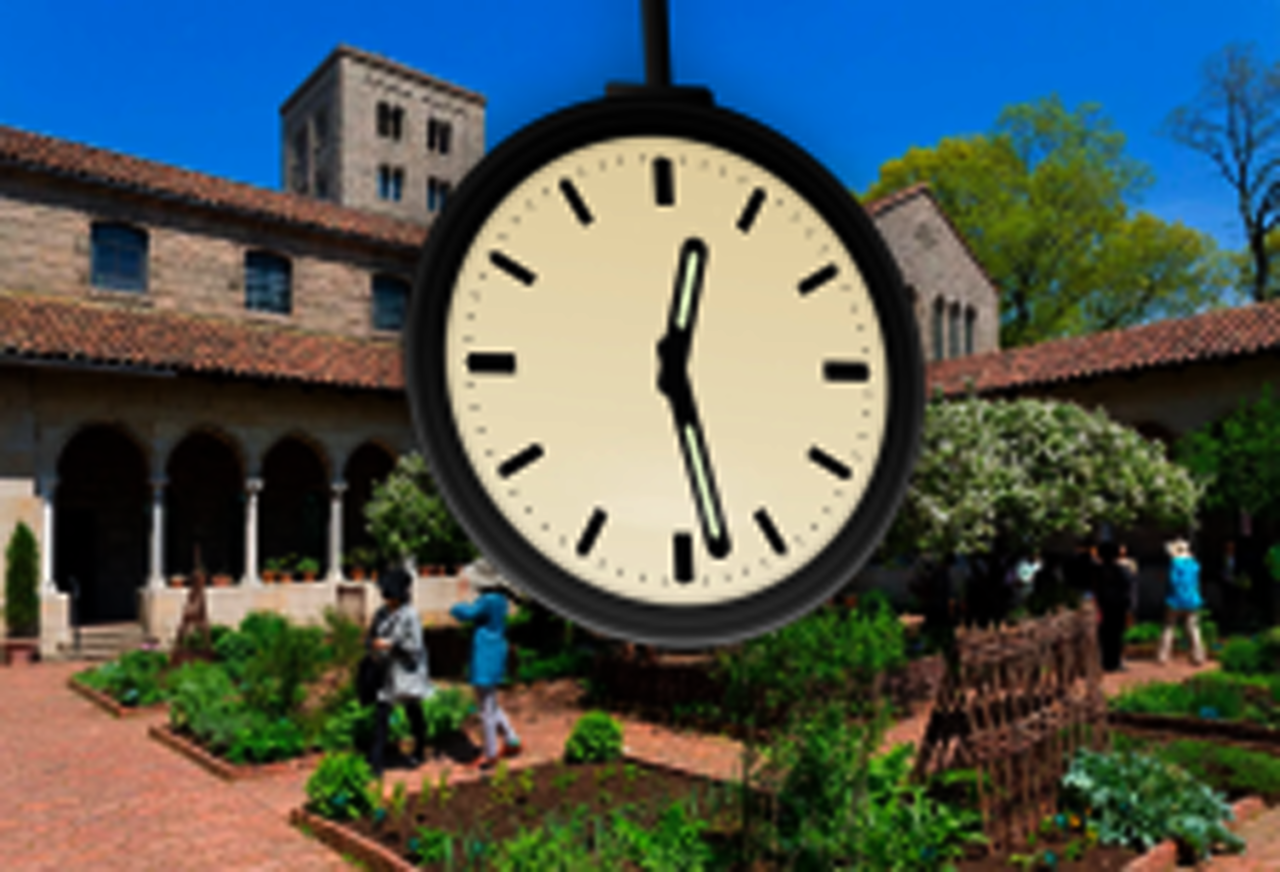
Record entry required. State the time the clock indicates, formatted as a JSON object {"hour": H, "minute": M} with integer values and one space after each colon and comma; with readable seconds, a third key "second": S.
{"hour": 12, "minute": 28}
